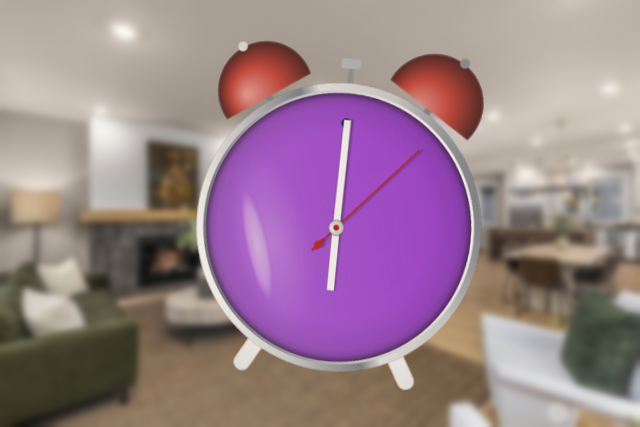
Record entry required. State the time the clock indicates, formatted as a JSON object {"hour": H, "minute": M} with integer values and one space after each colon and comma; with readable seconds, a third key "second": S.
{"hour": 6, "minute": 0, "second": 7}
